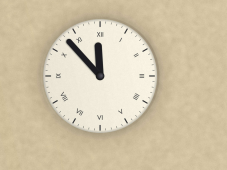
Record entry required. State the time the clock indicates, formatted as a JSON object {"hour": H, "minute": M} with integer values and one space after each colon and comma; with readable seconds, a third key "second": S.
{"hour": 11, "minute": 53}
